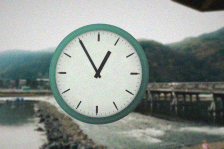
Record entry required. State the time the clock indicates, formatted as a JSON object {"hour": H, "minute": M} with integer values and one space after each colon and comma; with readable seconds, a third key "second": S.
{"hour": 12, "minute": 55}
